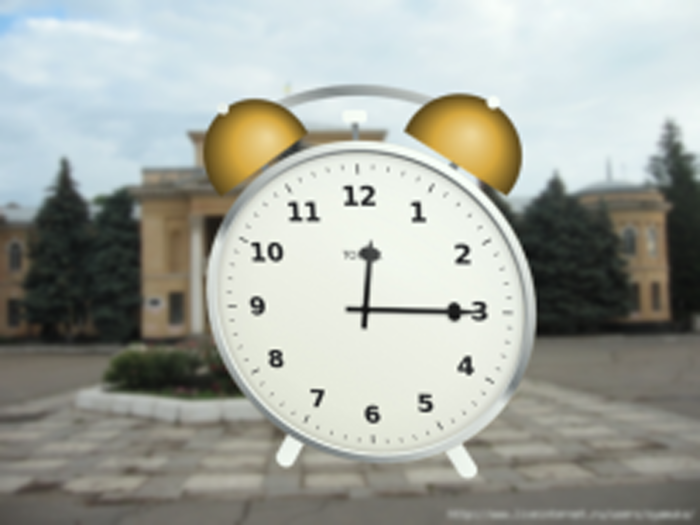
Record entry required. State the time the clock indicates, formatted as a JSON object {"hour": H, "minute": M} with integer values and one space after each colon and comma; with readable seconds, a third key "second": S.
{"hour": 12, "minute": 15}
